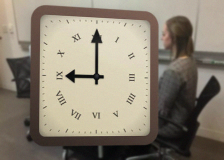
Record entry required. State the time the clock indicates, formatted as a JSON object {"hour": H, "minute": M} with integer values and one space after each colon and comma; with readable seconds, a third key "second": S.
{"hour": 9, "minute": 0}
